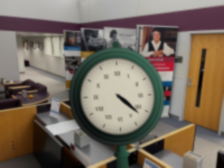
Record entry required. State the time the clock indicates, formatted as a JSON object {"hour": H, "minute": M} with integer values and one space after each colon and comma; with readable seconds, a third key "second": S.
{"hour": 4, "minute": 22}
